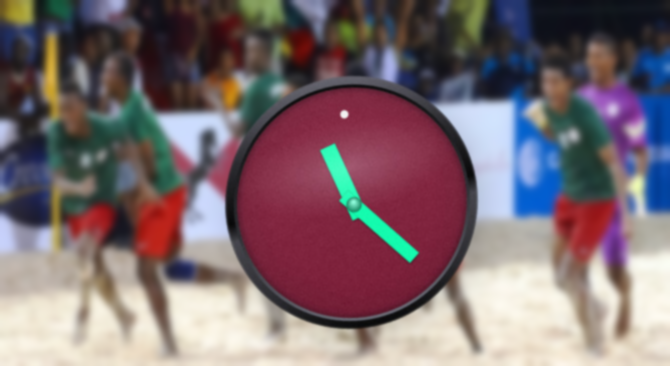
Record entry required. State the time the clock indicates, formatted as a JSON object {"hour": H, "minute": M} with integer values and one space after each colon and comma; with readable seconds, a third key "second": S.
{"hour": 11, "minute": 23}
